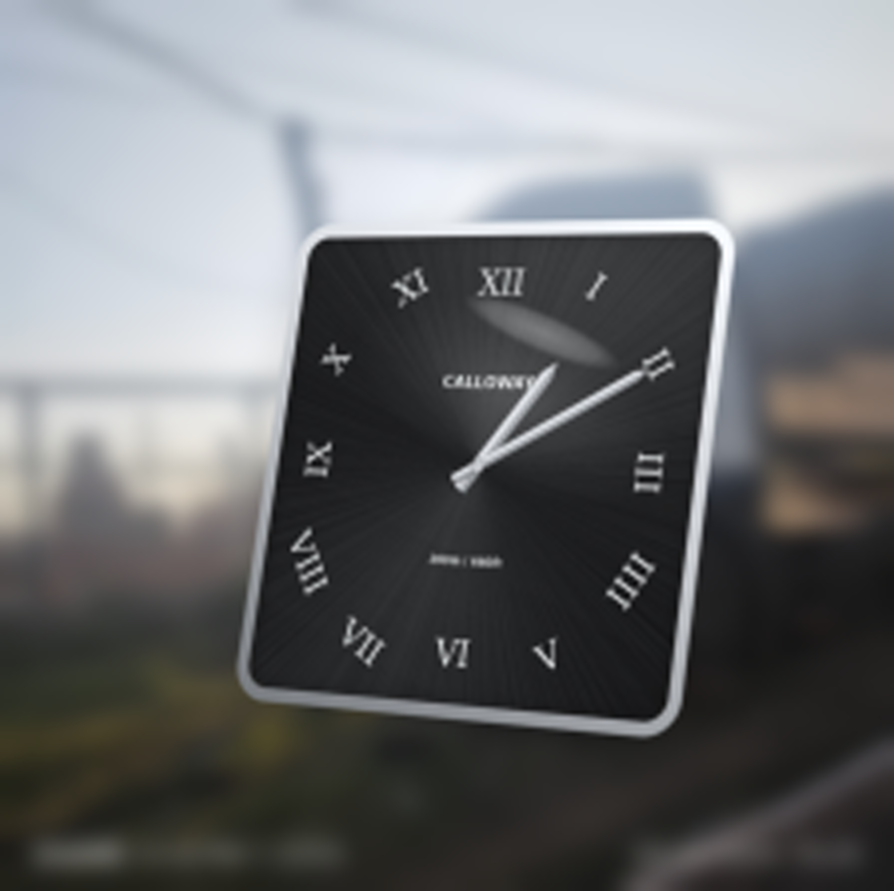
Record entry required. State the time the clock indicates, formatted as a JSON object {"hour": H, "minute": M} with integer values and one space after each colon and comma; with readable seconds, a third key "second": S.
{"hour": 1, "minute": 10}
